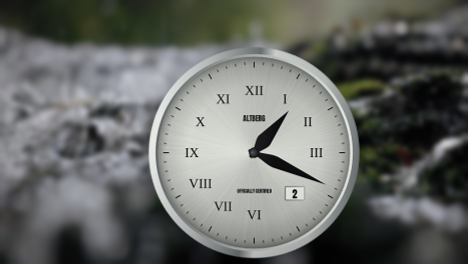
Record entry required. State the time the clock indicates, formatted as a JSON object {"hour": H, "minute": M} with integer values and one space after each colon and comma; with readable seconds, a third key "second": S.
{"hour": 1, "minute": 19}
